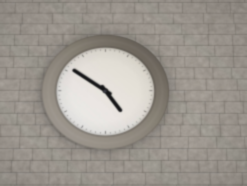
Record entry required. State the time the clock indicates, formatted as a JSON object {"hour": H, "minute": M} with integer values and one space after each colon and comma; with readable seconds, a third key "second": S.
{"hour": 4, "minute": 51}
